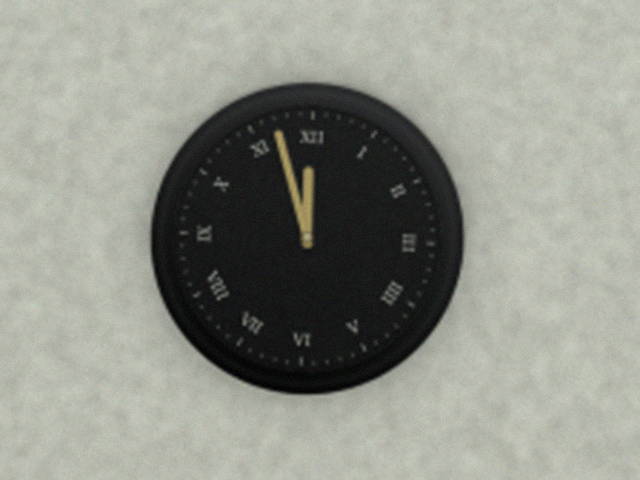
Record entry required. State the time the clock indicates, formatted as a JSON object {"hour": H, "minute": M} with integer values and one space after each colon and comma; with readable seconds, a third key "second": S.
{"hour": 11, "minute": 57}
